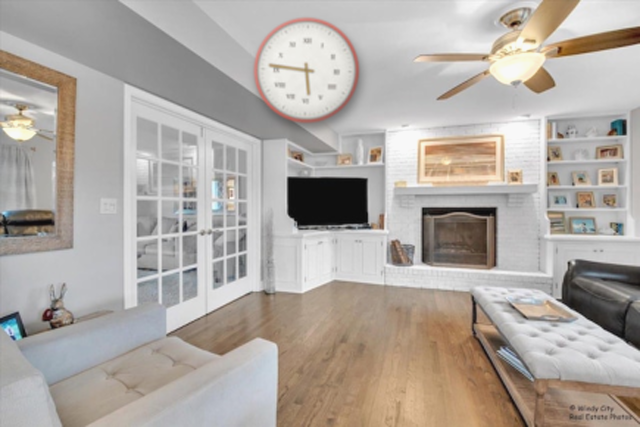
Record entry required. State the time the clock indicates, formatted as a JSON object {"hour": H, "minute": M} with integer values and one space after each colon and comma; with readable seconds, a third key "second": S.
{"hour": 5, "minute": 46}
